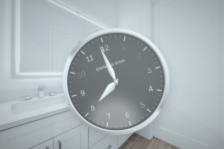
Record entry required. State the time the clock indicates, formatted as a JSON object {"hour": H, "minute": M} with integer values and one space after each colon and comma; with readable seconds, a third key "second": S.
{"hour": 7, "minute": 59}
